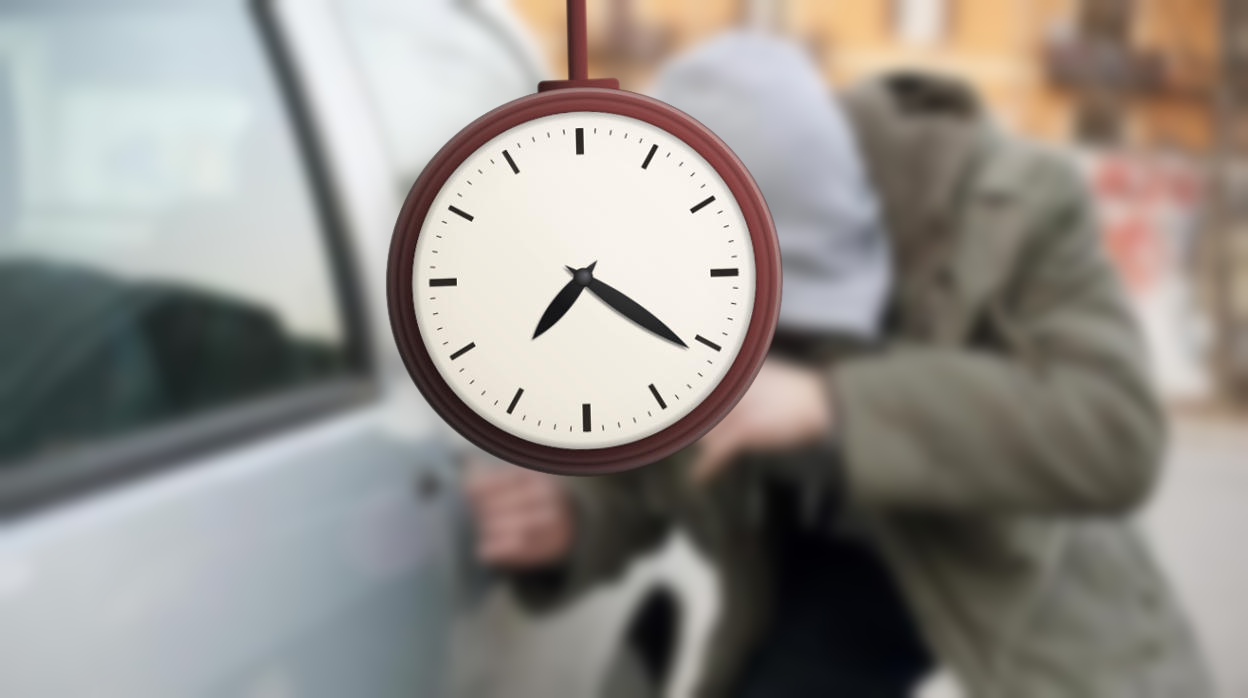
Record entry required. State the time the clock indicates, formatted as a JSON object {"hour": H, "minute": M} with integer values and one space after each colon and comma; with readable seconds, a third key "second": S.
{"hour": 7, "minute": 21}
